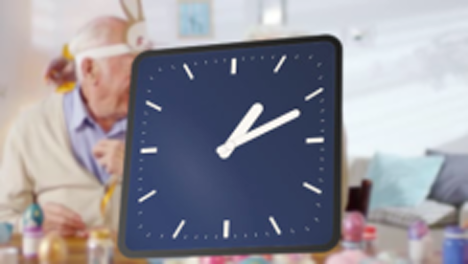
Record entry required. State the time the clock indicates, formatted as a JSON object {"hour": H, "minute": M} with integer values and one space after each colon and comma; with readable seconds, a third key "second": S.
{"hour": 1, "minute": 11}
